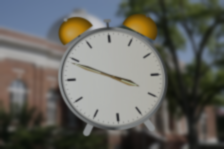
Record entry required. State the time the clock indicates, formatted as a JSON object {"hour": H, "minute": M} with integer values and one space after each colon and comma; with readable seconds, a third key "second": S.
{"hour": 3, "minute": 49}
